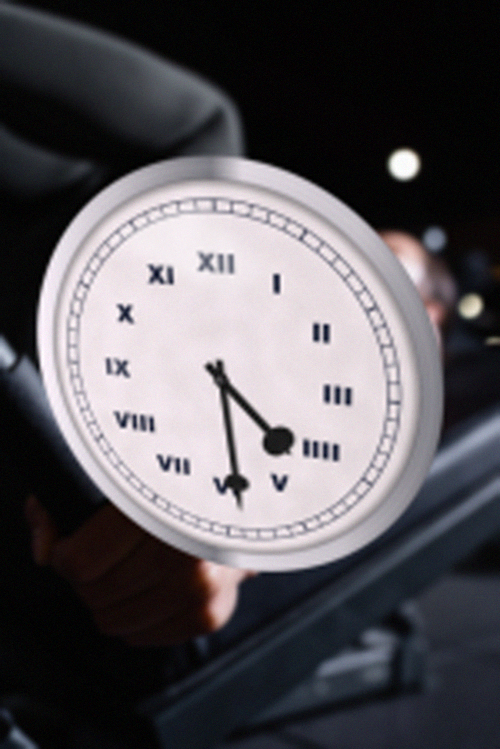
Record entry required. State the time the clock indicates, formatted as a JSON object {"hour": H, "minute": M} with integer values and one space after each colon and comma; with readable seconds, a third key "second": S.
{"hour": 4, "minute": 29}
